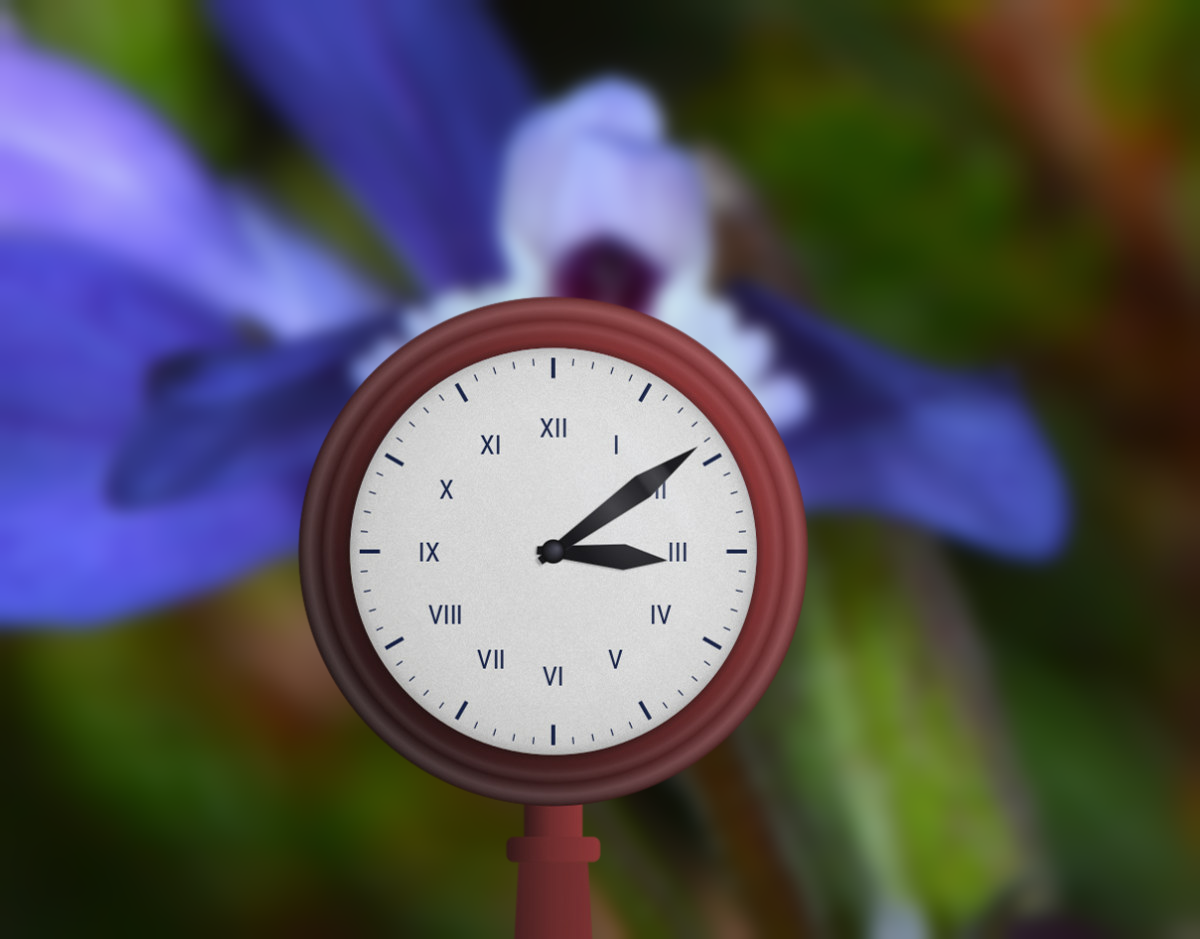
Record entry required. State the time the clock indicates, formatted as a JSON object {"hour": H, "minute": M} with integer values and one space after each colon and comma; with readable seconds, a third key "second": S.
{"hour": 3, "minute": 9}
